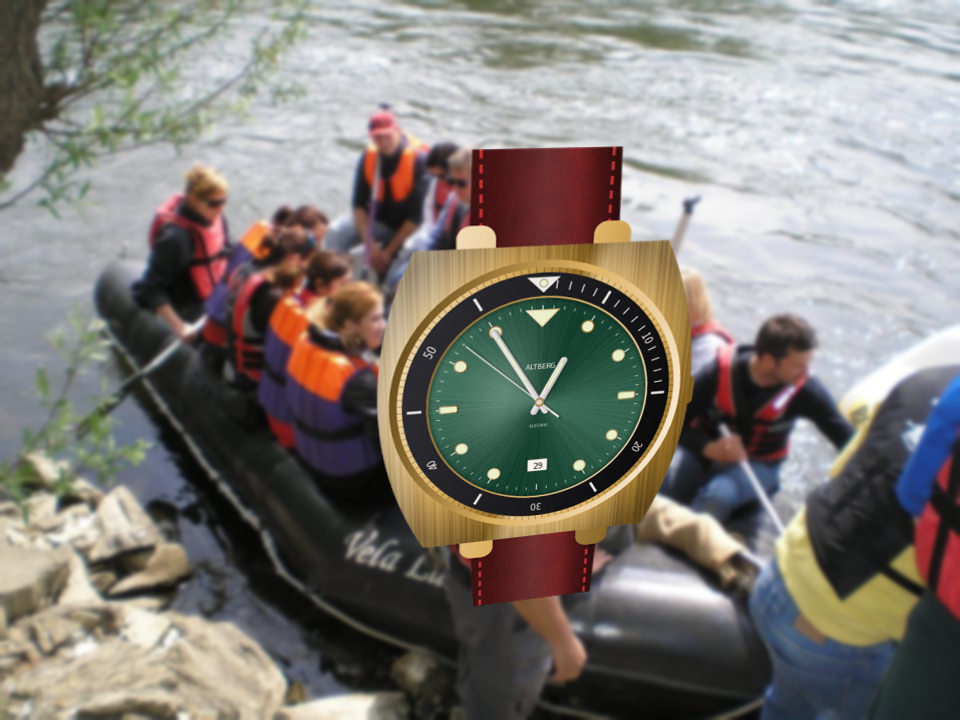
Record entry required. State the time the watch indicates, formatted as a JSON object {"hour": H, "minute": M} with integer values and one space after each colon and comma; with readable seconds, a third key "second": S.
{"hour": 12, "minute": 54, "second": 52}
